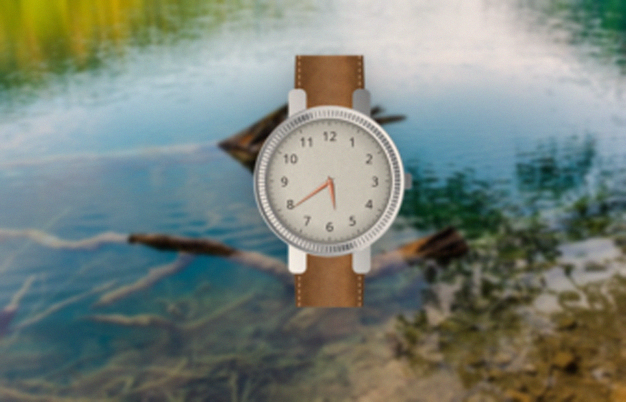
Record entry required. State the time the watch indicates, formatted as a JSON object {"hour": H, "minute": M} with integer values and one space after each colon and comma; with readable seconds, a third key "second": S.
{"hour": 5, "minute": 39}
